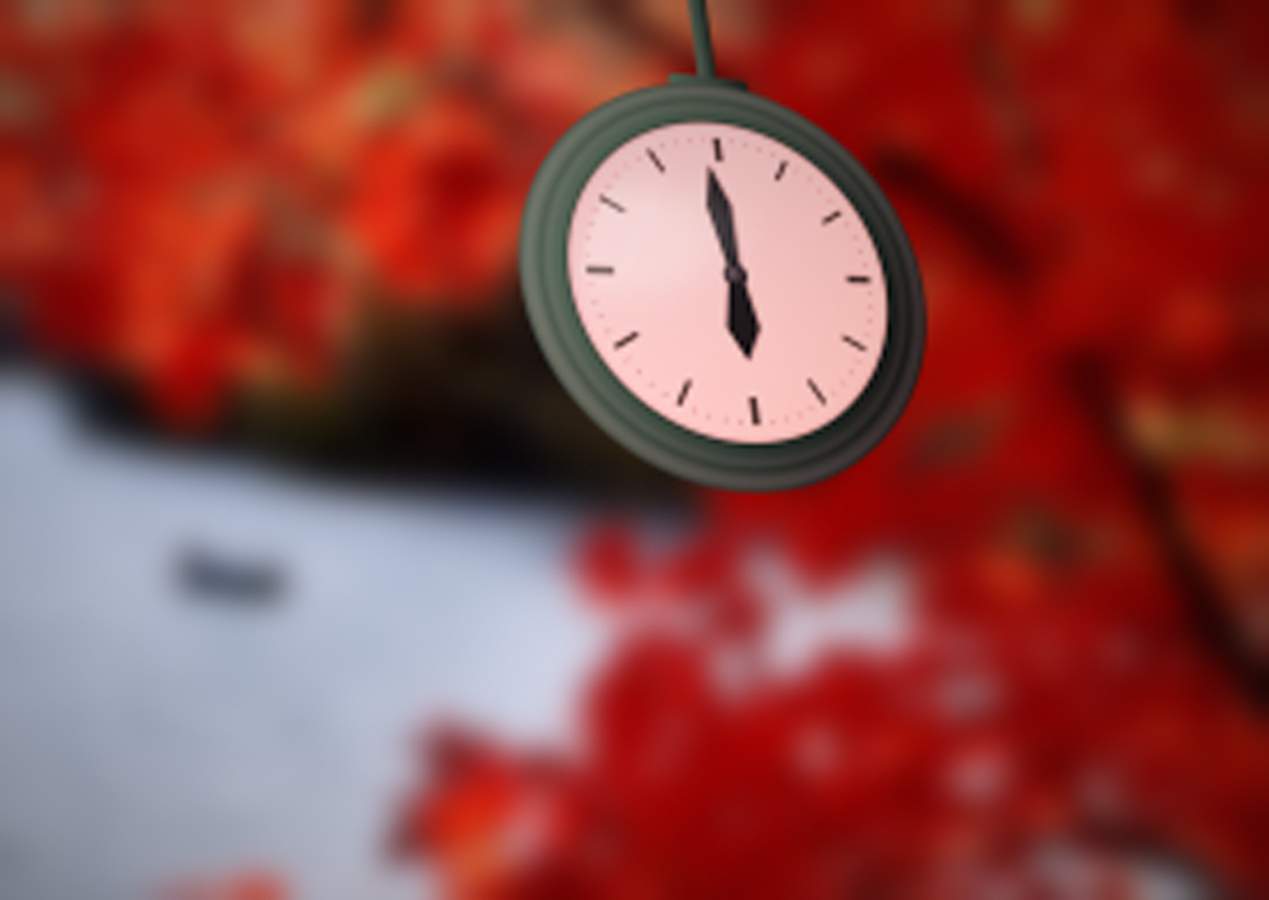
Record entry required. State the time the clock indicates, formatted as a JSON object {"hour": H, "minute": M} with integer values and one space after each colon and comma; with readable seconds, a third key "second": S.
{"hour": 5, "minute": 59}
